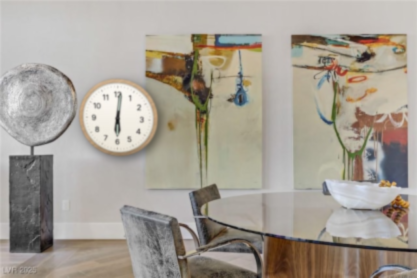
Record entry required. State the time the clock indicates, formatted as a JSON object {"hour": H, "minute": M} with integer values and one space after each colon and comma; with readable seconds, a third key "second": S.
{"hour": 6, "minute": 1}
